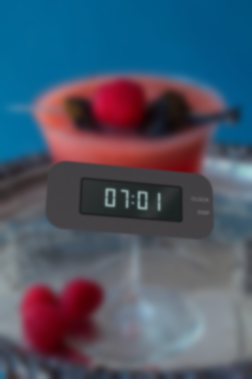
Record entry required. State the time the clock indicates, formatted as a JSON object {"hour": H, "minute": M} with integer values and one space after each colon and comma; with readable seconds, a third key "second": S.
{"hour": 7, "minute": 1}
